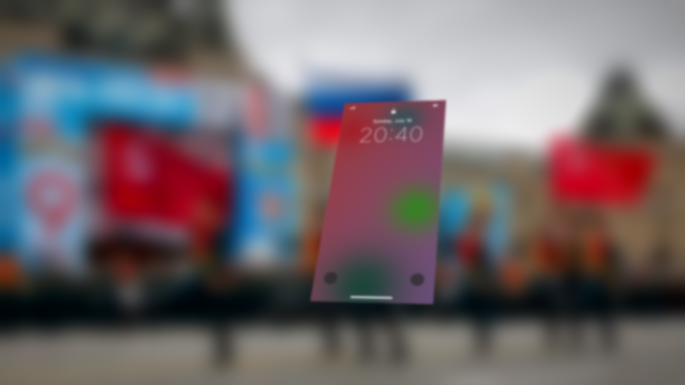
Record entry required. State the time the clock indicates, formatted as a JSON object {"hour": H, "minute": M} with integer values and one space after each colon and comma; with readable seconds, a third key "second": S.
{"hour": 20, "minute": 40}
